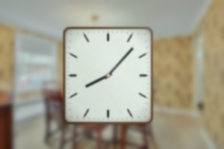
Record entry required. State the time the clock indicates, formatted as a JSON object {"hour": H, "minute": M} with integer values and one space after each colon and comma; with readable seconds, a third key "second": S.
{"hour": 8, "minute": 7}
